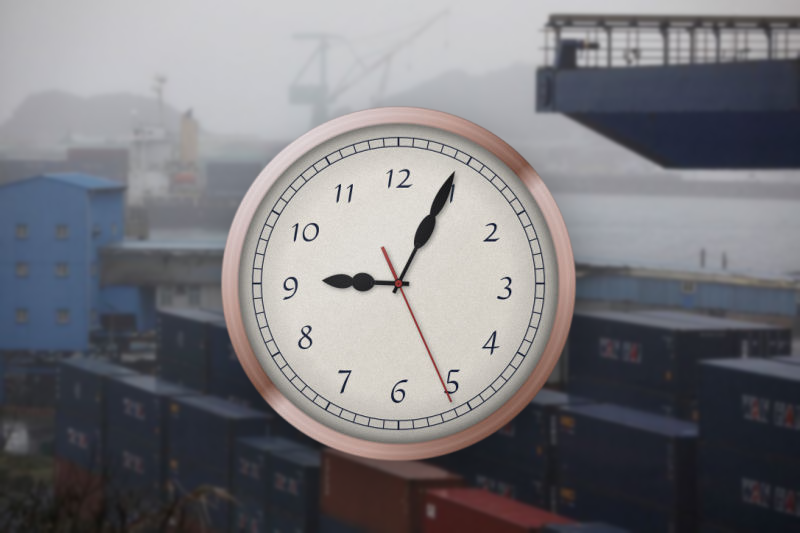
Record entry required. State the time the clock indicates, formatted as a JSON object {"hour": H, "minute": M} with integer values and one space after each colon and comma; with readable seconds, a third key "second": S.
{"hour": 9, "minute": 4, "second": 26}
